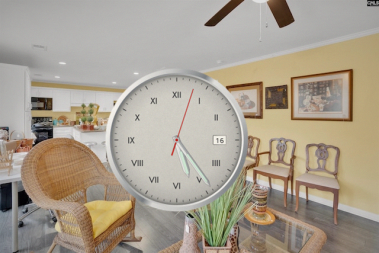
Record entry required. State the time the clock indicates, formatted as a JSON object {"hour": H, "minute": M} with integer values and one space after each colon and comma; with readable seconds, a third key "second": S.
{"hour": 5, "minute": 24, "second": 3}
